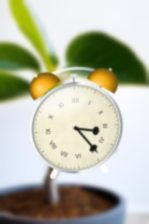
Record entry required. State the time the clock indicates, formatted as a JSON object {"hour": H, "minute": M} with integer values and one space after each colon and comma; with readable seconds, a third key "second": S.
{"hour": 3, "minute": 24}
